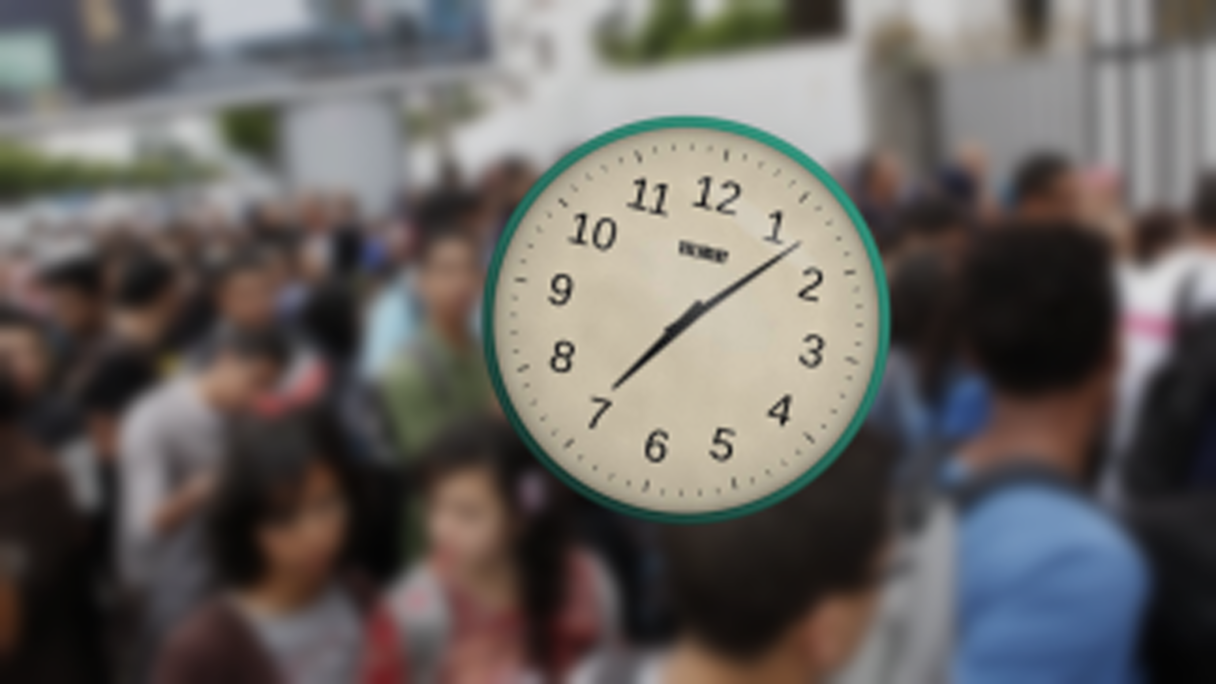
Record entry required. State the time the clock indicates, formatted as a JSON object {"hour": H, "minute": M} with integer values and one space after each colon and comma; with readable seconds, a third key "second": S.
{"hour": 7, "minute": 7}
